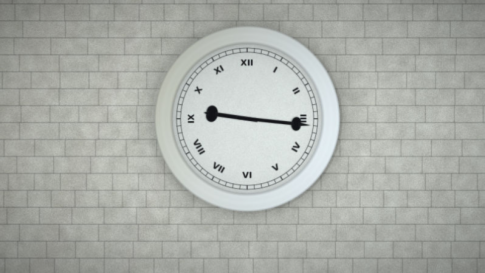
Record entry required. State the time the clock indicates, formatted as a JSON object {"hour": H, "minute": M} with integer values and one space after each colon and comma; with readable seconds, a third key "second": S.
{"hour": 9, "minute": 16}
